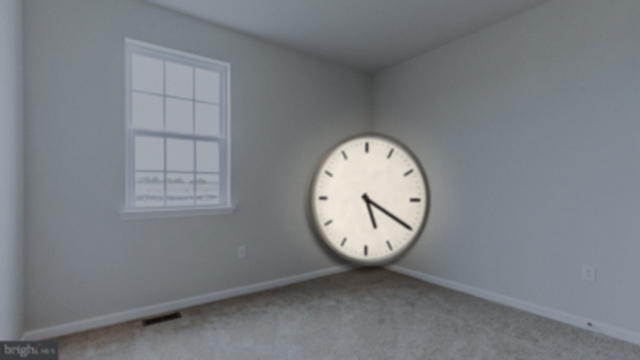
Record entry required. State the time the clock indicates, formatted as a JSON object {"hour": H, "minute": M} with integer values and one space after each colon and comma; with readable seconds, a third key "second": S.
{"hour": 5, "minute": 20}
